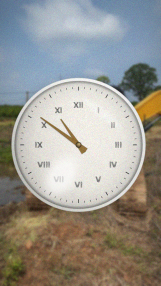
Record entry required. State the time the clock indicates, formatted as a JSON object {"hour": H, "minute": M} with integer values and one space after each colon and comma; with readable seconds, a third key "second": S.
{"hour": 10, "minute": 51}
